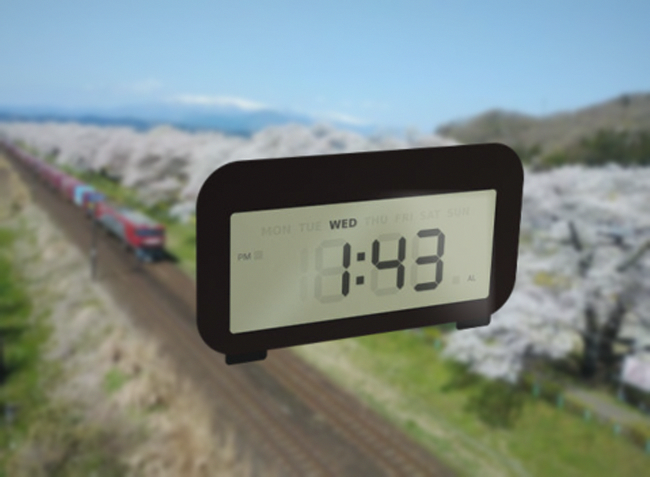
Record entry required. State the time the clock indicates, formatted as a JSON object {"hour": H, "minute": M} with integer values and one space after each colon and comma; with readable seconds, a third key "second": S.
{"hour": 1, "minute": 43}
